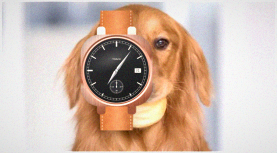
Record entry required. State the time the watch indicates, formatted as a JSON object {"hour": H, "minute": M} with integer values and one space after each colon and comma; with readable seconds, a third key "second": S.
{"hour": 7, "minute": 6}
